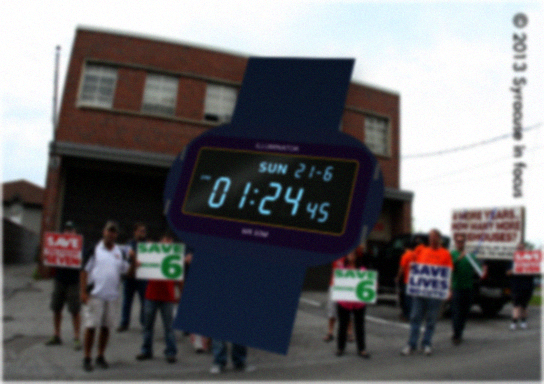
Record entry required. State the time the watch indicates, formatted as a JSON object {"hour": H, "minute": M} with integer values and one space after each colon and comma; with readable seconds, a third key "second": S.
{"hour": 1, "minute": 24, "second": 45}
